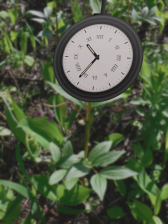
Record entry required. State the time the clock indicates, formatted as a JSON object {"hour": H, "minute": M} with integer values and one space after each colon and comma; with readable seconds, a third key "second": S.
{"hour": 10, "minute": 36}
